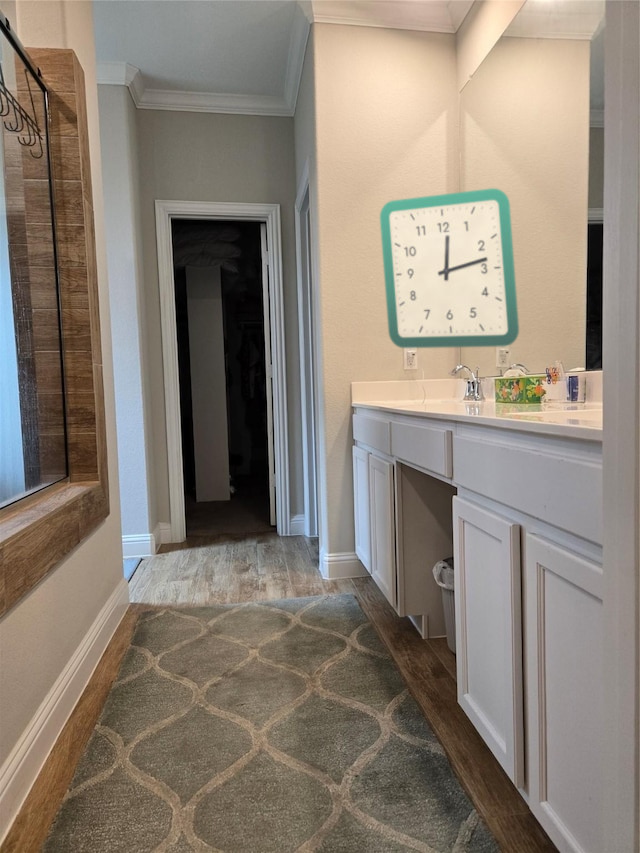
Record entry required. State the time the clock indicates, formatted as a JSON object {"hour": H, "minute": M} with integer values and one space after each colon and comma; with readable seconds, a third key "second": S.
{"hour": 12, "minute": 13}
